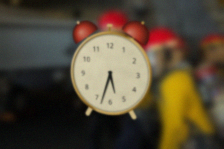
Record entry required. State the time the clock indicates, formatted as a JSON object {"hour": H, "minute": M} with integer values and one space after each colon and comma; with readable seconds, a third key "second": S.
{"hour": 5, "minute": 33}
